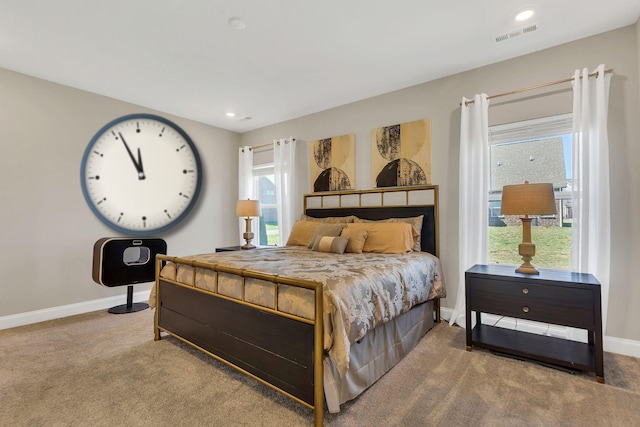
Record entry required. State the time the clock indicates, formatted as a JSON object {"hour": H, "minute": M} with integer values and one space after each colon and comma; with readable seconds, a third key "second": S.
{"hour": 11, "minute": 56}
